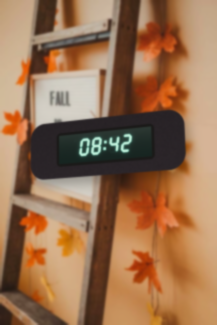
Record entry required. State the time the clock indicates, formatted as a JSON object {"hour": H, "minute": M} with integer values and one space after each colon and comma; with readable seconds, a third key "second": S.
{"hour": 8, "minute": 42}
